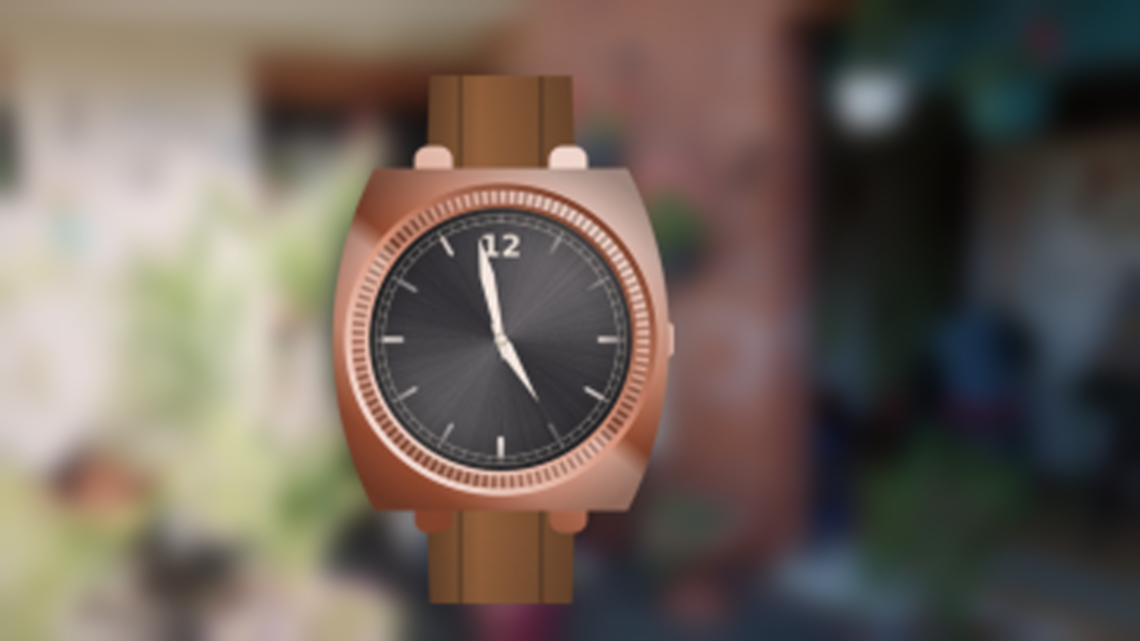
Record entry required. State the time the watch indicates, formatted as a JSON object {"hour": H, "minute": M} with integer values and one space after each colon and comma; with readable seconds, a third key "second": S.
{"hour": 4, "minute": 58}
